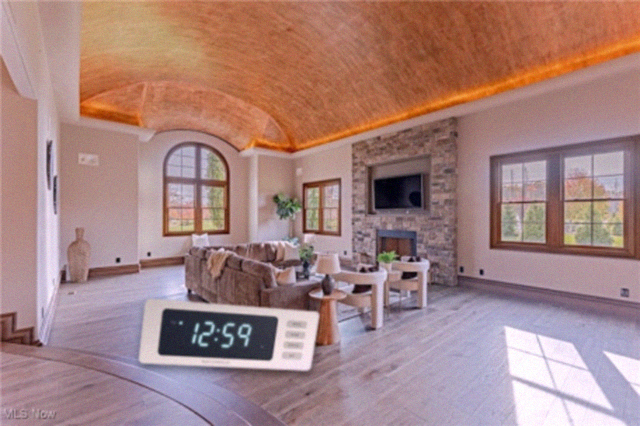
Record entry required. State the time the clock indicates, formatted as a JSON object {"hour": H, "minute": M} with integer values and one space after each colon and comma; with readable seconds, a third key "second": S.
{"hour": 12, "minute": 59}
